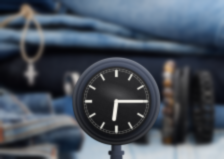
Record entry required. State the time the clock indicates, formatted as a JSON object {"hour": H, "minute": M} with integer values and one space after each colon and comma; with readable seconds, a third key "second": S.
{"hour": 6, "minute": 15}
